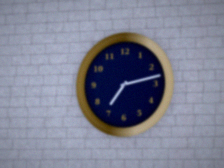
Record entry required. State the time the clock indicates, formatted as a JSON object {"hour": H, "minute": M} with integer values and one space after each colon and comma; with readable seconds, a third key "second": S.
{"hour": 7, "minute": 13}
